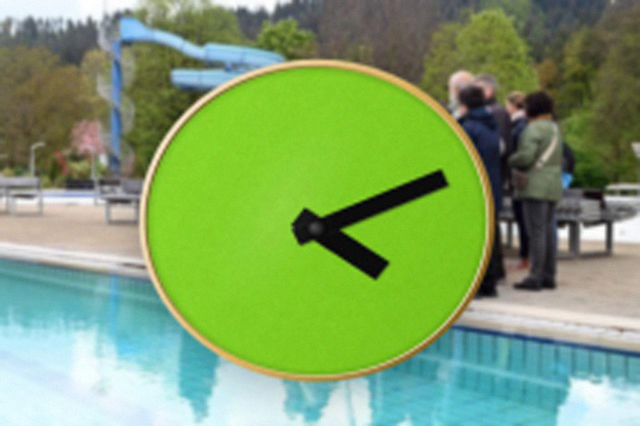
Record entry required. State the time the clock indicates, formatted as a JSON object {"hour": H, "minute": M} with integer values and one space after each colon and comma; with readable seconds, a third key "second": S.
{"hour": 4, "minute": 11}
